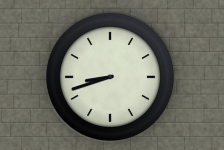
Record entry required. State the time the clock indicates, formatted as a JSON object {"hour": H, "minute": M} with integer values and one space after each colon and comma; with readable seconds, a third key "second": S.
{"hour": 8, "minute": 42}
